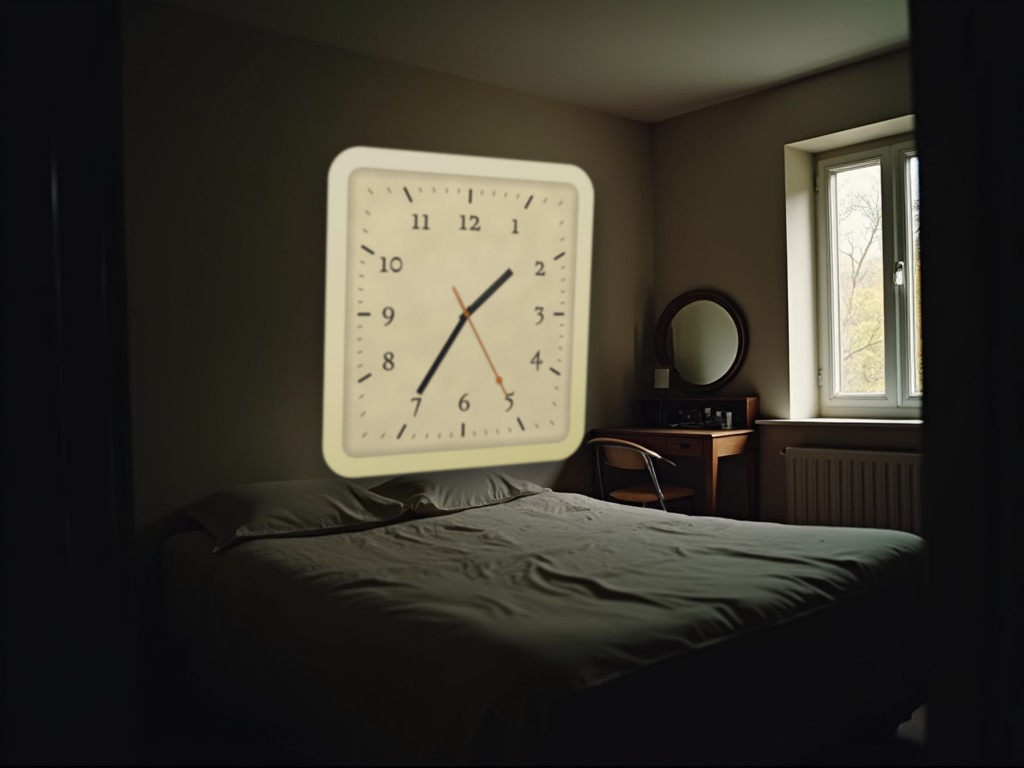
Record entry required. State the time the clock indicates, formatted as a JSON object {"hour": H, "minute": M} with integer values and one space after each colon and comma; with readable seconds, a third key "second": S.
{"hour": 1, "minute": 35, "second": 25}
